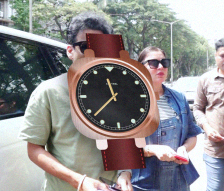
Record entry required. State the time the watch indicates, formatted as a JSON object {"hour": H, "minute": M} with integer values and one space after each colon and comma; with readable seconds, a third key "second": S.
{"hour": 11, "minute": 38}
